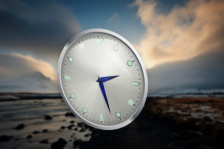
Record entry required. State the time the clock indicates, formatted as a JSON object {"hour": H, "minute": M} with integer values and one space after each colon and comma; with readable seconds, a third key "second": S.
{"hour": 2, "minute": 27}
